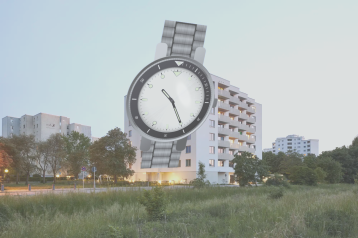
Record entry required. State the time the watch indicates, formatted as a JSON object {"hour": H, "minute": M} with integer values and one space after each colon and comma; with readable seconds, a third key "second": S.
{"hour": 10, "minute": 25}
